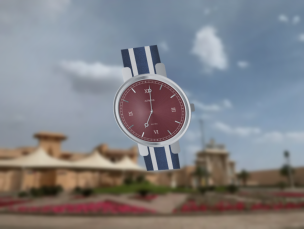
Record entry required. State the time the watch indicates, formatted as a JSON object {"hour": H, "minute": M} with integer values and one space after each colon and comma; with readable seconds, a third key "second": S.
{"hour": 7, "minute": 1}
